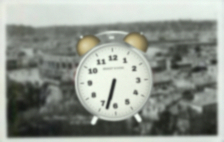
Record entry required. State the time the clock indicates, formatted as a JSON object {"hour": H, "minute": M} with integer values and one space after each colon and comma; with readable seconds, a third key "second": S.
{"hour": 6, "minute": 33}
